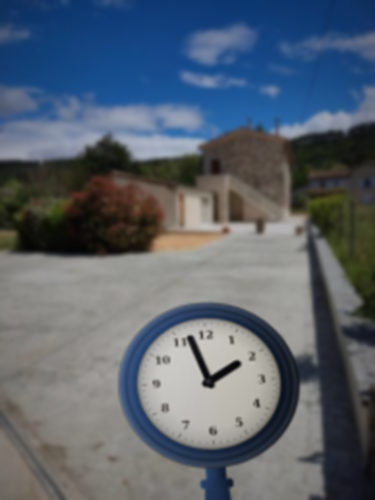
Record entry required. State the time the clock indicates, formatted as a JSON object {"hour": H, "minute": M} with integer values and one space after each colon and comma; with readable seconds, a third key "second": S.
{"hour": 1, "minute": 57}
